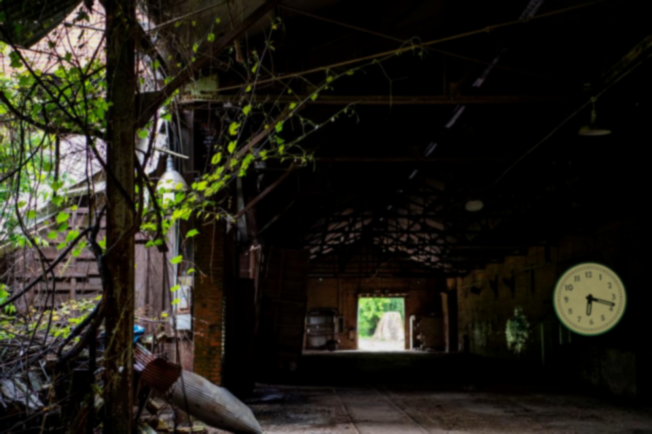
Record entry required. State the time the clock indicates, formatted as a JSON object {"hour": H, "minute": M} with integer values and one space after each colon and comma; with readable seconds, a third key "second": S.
{"hour": 6, "minute": 18}
